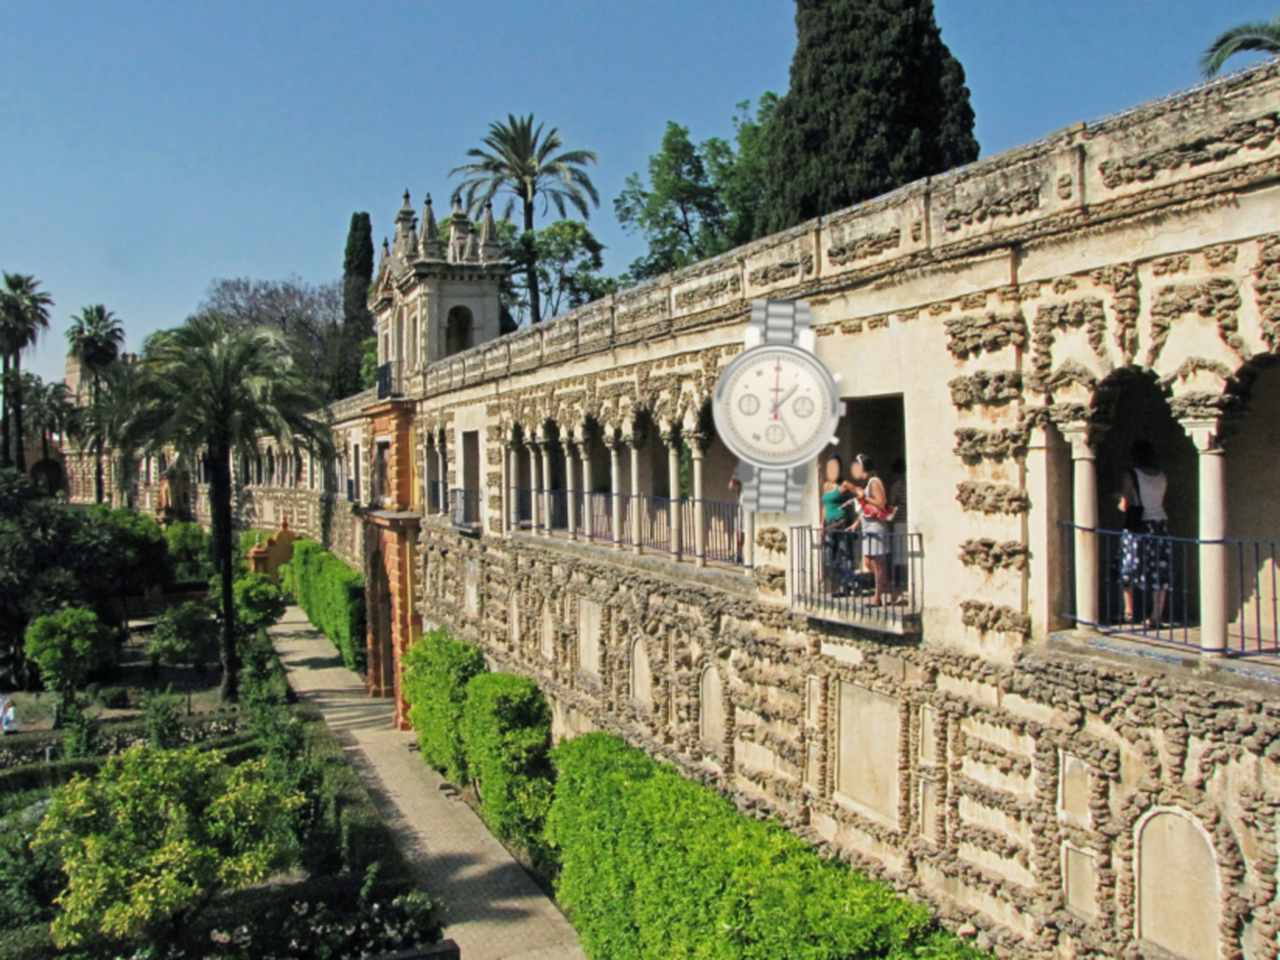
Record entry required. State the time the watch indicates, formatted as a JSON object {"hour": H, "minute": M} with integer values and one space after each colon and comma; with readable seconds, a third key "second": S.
{"hour": 1, "minute": 25}
